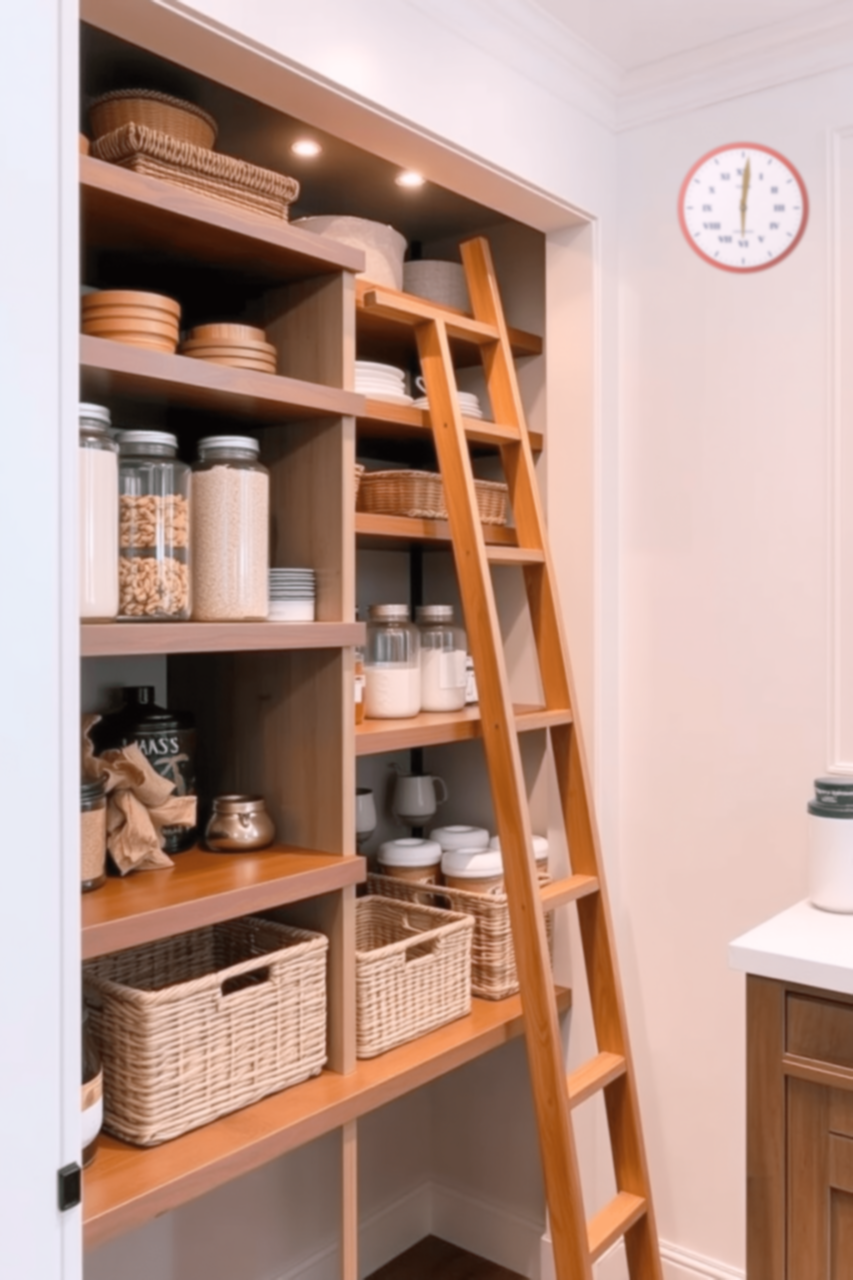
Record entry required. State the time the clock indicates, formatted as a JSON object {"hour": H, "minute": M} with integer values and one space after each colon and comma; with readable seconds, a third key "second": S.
{"hour": 6, "minute": 1}
